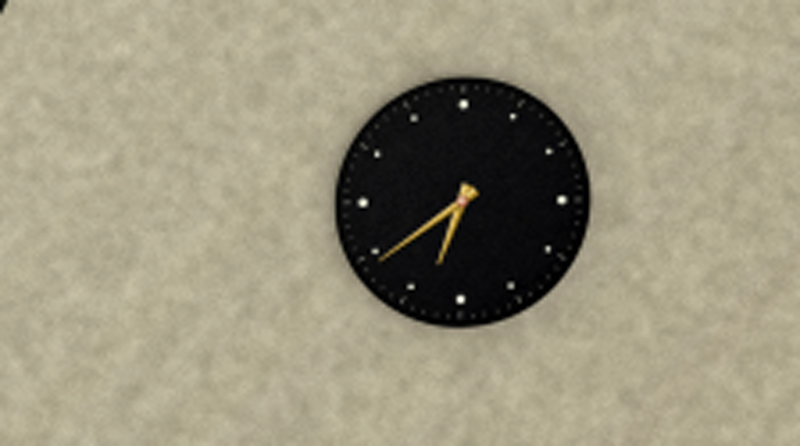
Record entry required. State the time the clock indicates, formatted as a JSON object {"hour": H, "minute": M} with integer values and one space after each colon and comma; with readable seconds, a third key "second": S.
{"hour": 6, "minute": 39}
